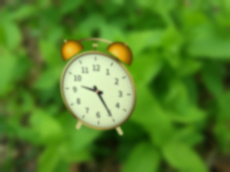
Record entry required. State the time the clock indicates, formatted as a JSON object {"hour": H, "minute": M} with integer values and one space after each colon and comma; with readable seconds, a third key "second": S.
{"hour": 9, "minute": 25}
